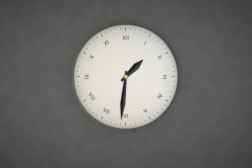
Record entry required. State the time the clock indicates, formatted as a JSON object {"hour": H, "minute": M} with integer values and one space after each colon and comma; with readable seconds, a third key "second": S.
{"hour": 1, "minute": 31}
